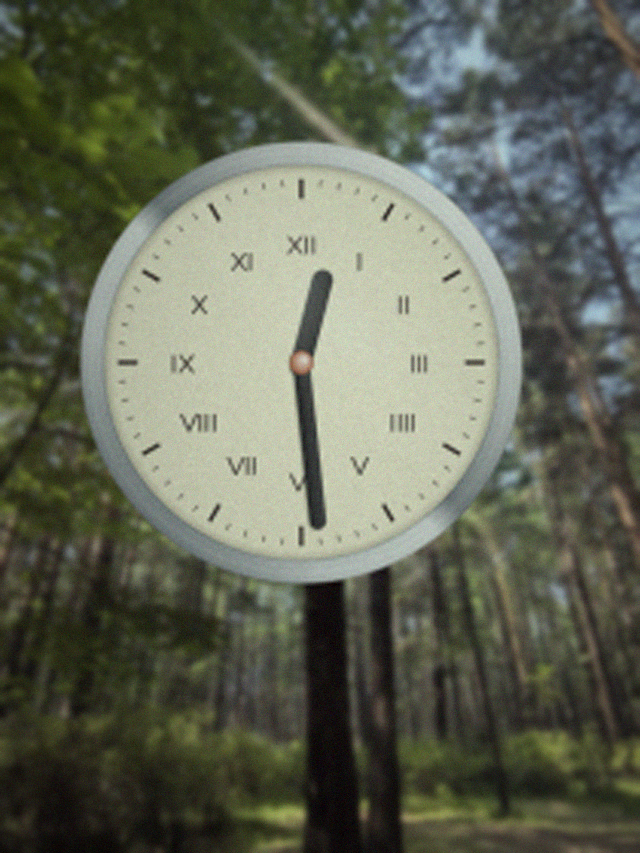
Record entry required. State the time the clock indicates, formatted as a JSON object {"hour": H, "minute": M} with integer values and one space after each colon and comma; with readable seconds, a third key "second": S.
{"hour": 12, "minute": 29}
